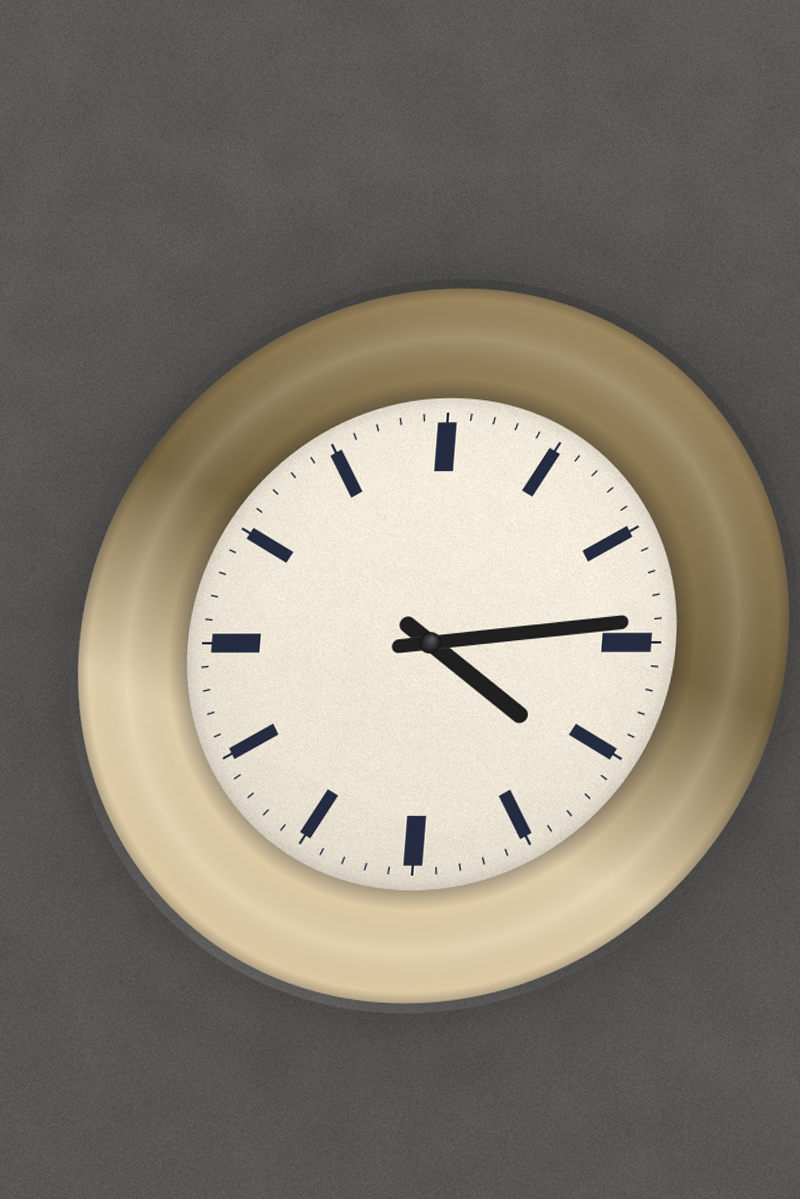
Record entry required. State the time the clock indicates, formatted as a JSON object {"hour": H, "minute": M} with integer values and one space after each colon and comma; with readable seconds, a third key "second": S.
{"hour": 4, "minute": 14}
